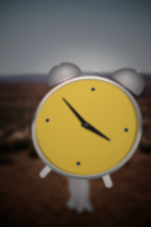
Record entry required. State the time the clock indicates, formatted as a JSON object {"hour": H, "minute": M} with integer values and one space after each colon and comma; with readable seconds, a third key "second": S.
{"hour": 3, "minute": 52}
